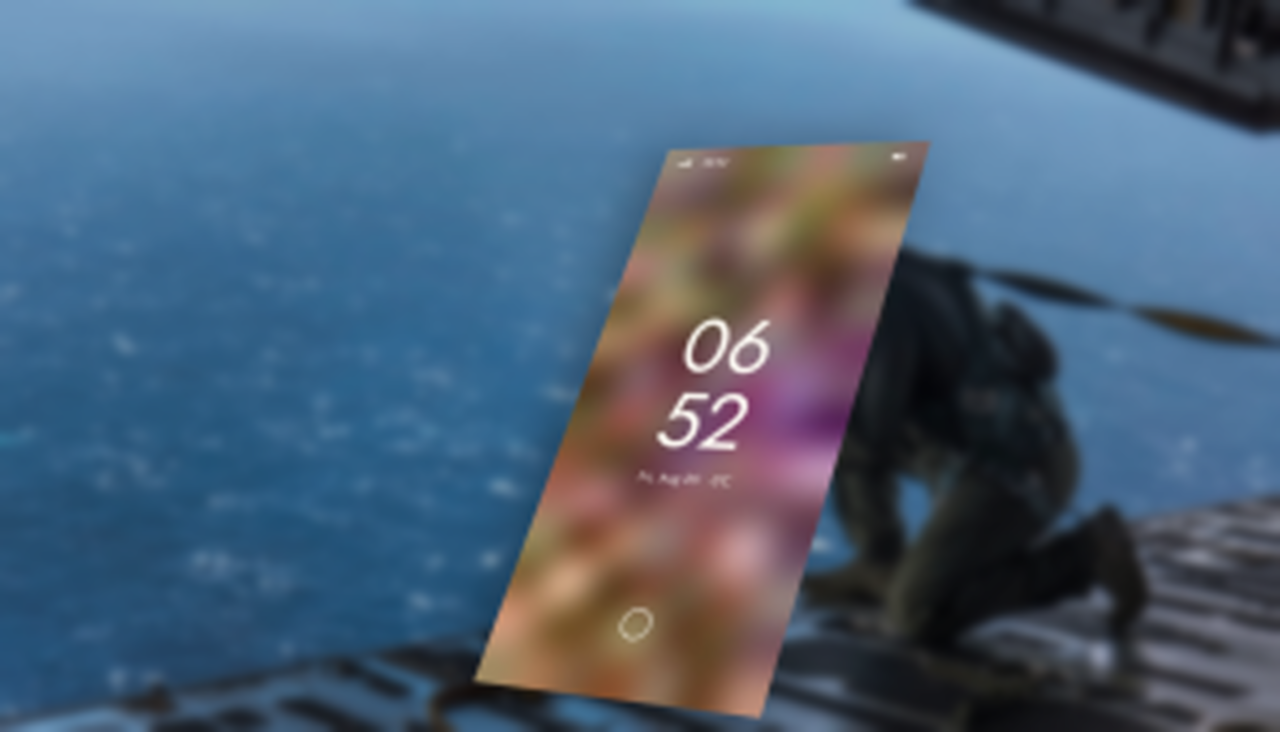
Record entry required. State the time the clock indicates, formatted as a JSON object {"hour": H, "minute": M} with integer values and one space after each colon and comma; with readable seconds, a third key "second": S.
{"hour": 6, "minute": 52}
